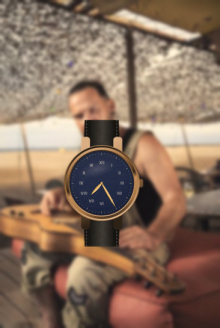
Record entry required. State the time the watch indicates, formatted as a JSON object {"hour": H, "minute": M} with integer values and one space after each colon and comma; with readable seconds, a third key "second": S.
{"hour": 7, "minute": 25}
